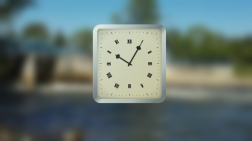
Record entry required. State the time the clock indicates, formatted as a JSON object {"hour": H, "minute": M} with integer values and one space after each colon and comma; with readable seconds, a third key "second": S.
{"hour": 10, "minute": 5}
